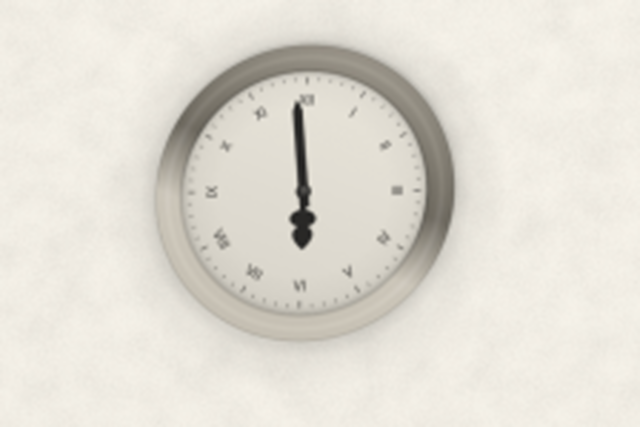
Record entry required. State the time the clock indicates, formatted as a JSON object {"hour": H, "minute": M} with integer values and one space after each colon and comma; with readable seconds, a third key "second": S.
{"hour": 5, "minute": 59}
